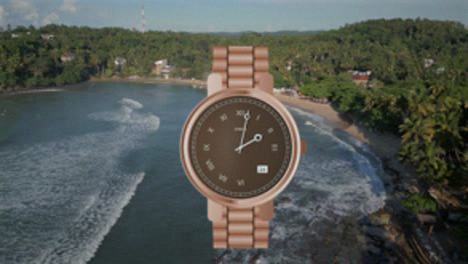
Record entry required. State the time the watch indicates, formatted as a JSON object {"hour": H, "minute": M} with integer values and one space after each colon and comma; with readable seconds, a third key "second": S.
{"hour": 2, "minute": 2}
